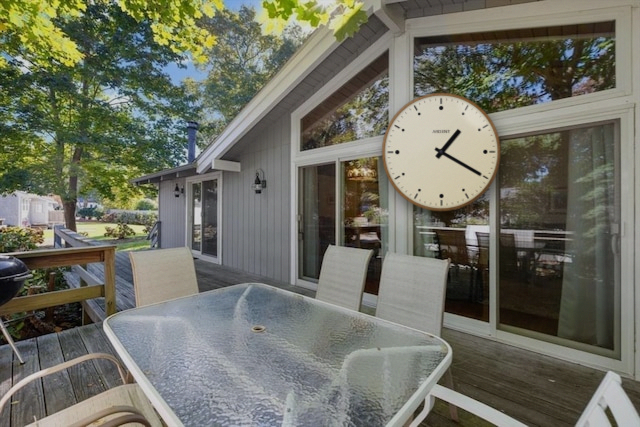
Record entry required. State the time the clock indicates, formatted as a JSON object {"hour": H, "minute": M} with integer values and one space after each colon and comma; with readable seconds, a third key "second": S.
{"hour": 1, "minute": 20}
